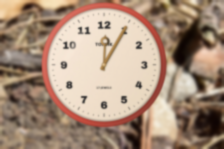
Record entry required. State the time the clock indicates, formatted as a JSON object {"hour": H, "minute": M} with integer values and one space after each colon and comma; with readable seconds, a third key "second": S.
{"hour": 12, "minute": 5}
